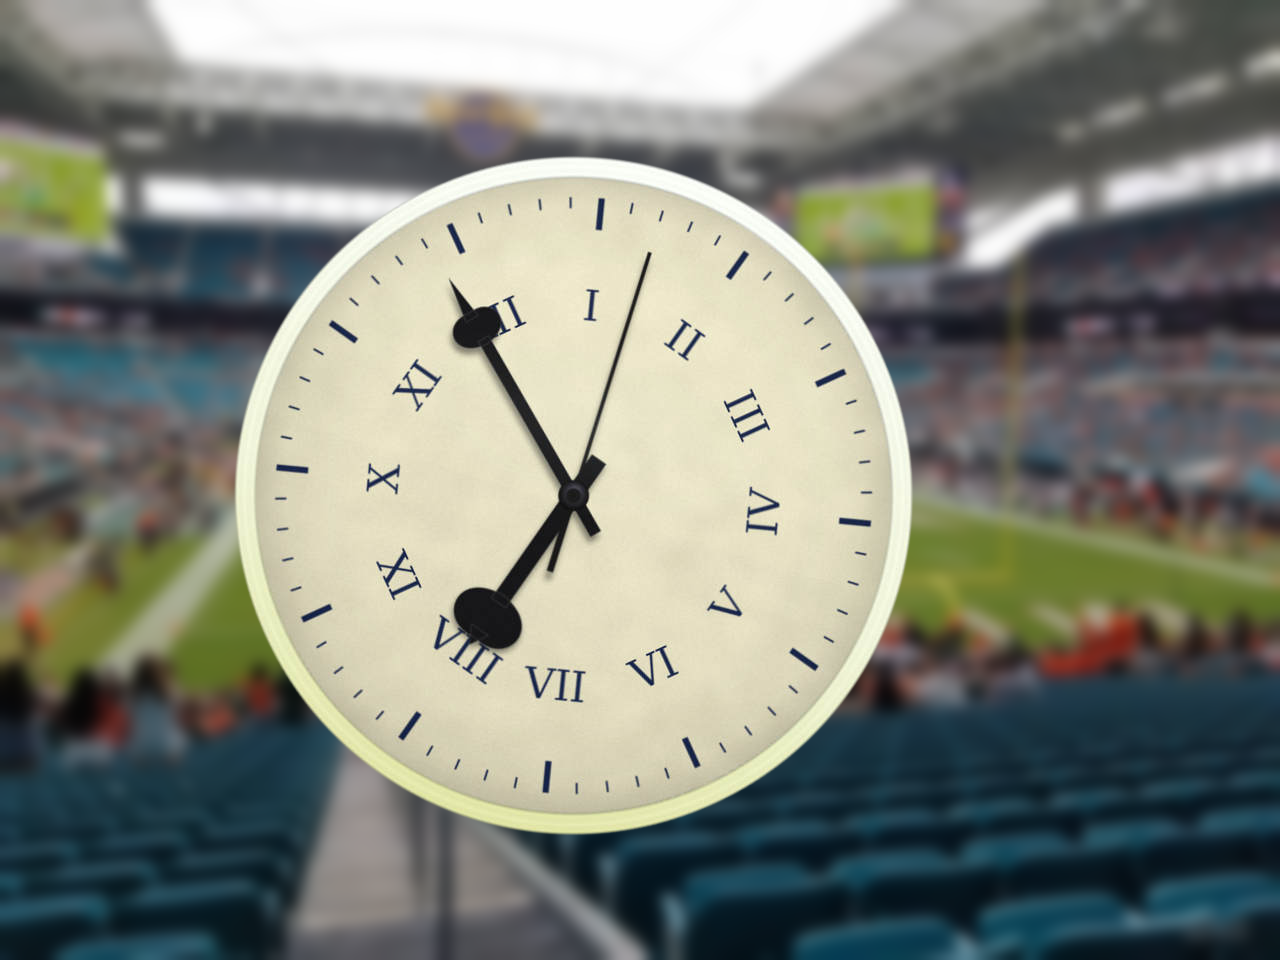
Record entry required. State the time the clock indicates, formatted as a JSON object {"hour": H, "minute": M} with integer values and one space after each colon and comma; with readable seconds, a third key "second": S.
{"hour": 7, "minute": 59, "second": 7}
